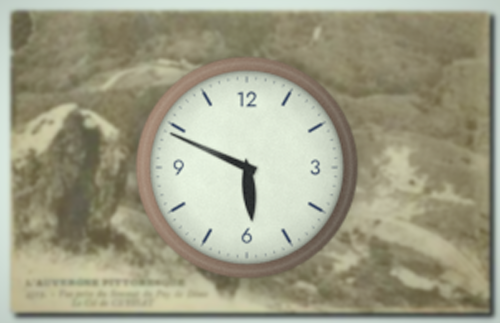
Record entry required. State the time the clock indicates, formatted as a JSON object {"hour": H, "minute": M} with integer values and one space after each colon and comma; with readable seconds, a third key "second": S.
{"hour": 5, "minute": 49}
